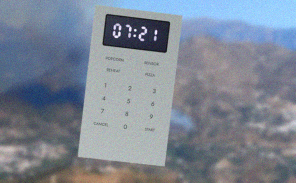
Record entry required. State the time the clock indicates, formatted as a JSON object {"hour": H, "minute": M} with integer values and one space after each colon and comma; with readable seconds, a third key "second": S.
{"hour": 7, "minute": 21}
